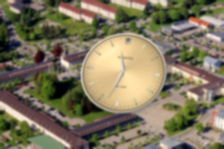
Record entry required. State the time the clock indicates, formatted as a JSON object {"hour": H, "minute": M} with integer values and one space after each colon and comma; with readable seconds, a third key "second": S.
{"hour": 11, "minute": 33}
